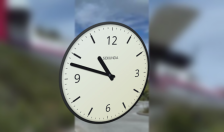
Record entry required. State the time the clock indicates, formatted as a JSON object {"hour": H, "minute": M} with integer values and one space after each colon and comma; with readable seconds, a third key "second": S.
{"hour": 10, "minute": 48}
